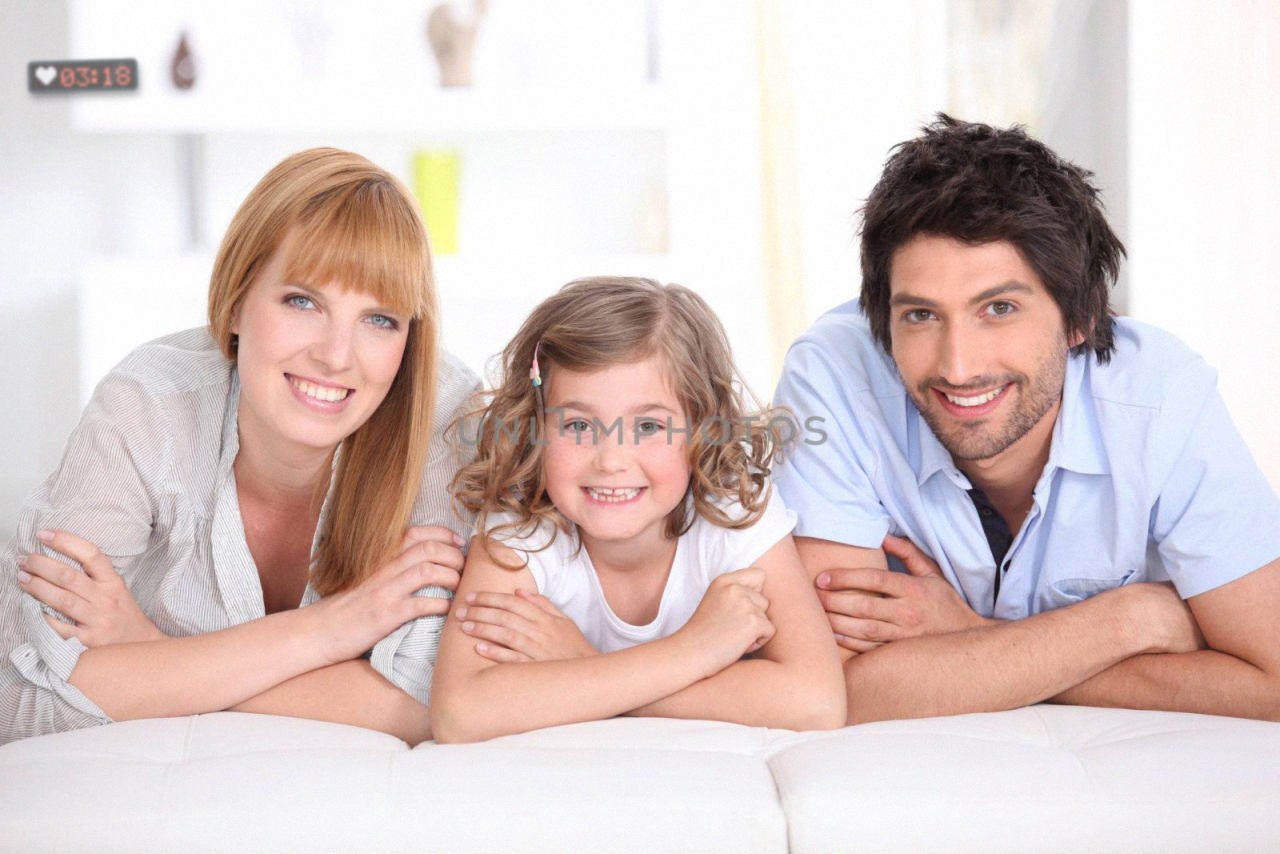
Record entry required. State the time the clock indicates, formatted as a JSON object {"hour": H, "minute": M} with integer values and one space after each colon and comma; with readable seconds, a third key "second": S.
{"hour": 3, "minute": 18}
